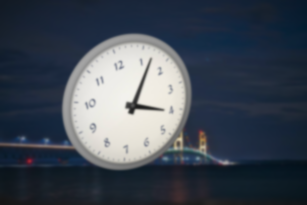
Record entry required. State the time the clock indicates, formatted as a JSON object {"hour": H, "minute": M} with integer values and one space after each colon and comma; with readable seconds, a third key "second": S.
{"hour": 4, "minute": 7}
